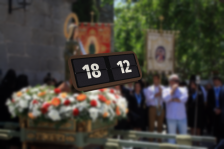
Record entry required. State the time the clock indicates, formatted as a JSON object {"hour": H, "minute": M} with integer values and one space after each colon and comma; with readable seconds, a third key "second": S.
{"hour": 18, "minute": 12}
